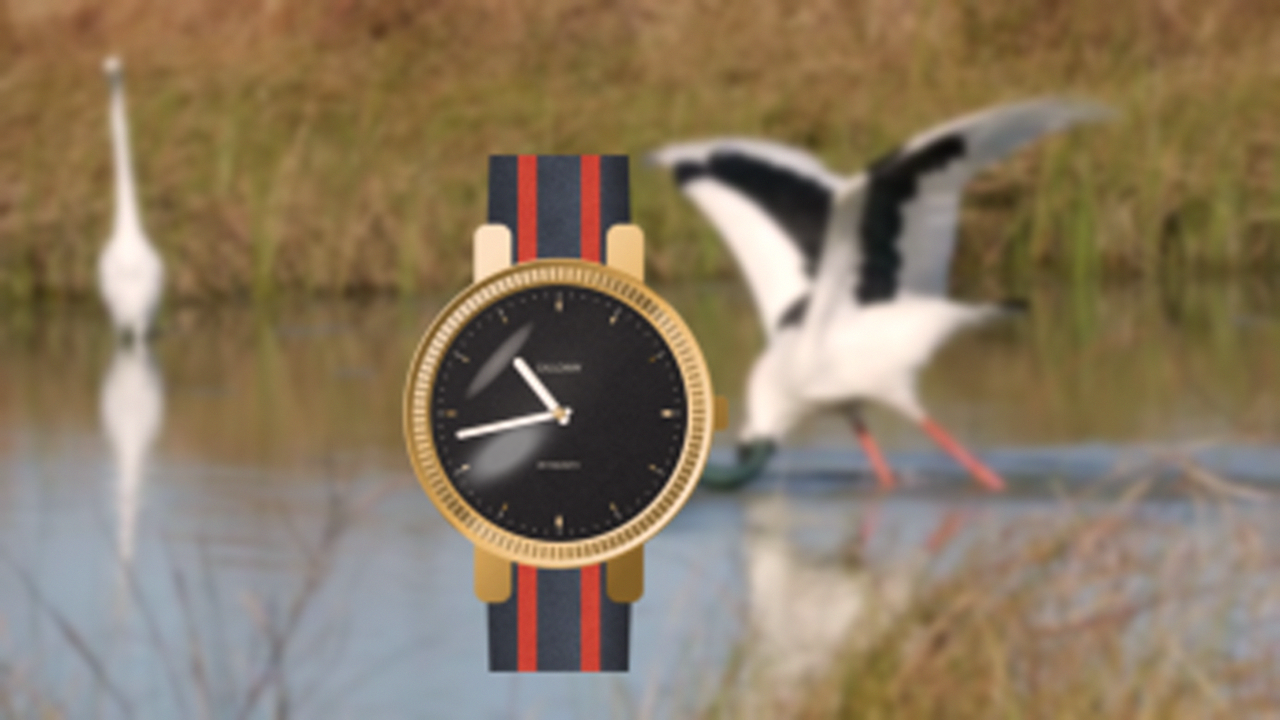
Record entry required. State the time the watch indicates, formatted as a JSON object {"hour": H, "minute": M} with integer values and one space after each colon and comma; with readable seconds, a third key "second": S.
{"hour": 10, "minute": 43}
